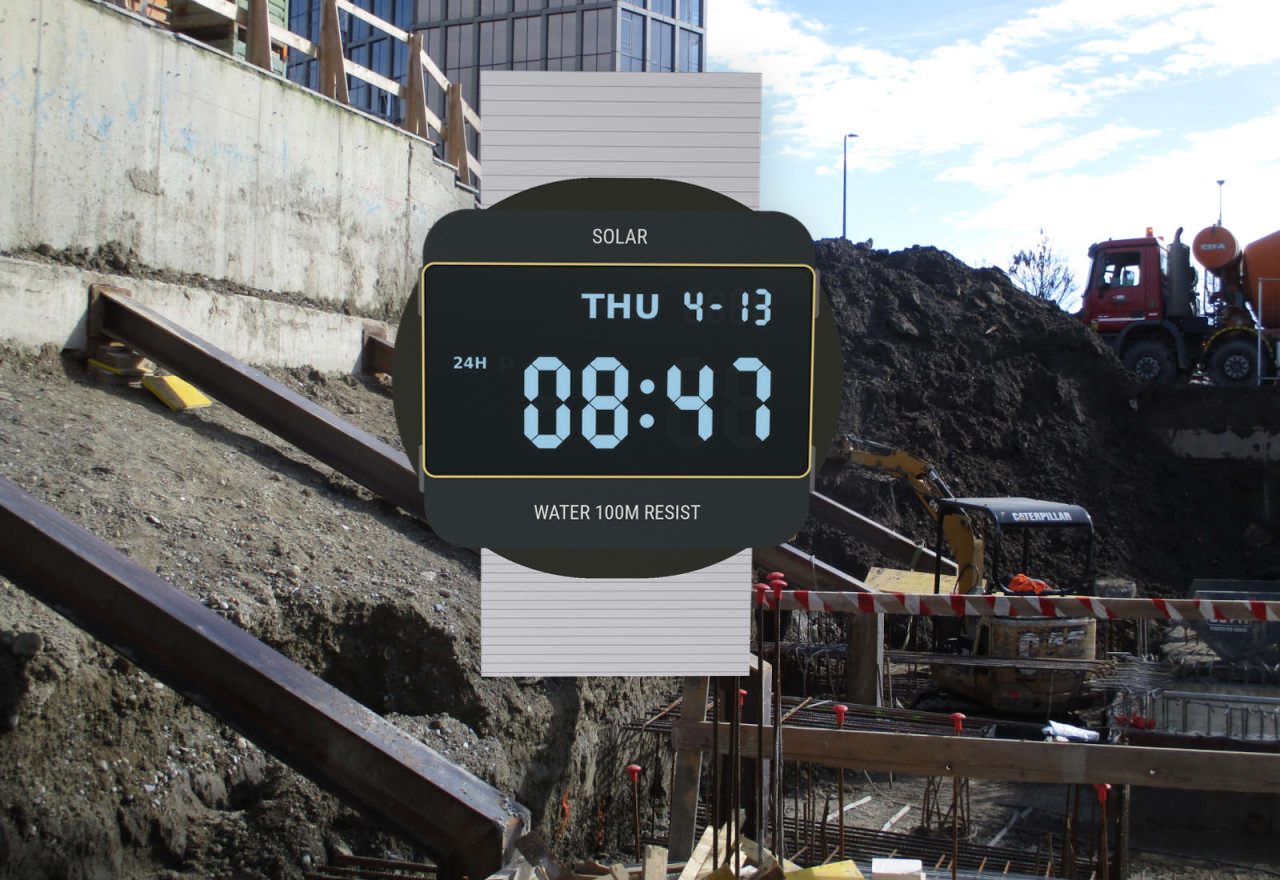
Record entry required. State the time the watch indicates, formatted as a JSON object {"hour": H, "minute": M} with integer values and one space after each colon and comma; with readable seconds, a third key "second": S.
{"hour": 8, "minute": 47}
